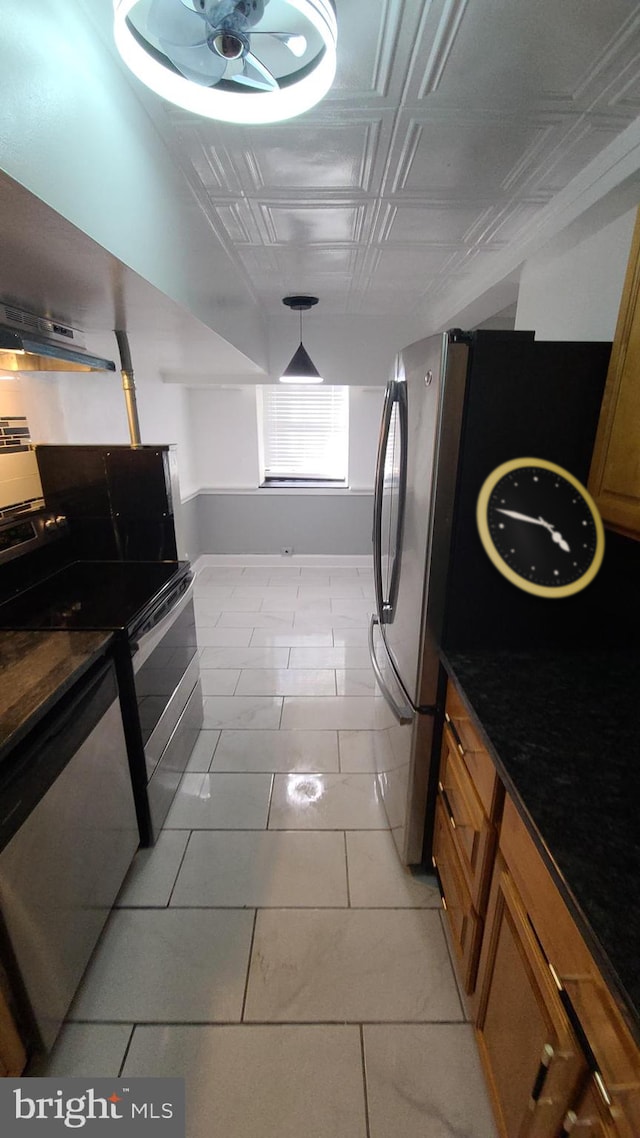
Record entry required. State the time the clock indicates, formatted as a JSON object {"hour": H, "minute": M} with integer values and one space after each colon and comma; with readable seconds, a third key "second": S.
{"hour": 4, "minute": 48}
